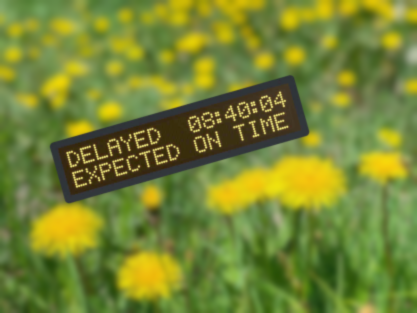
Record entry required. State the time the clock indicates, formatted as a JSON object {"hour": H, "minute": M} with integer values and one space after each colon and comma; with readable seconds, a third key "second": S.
{"hour": 8, "minute": 40, "second": 4}
